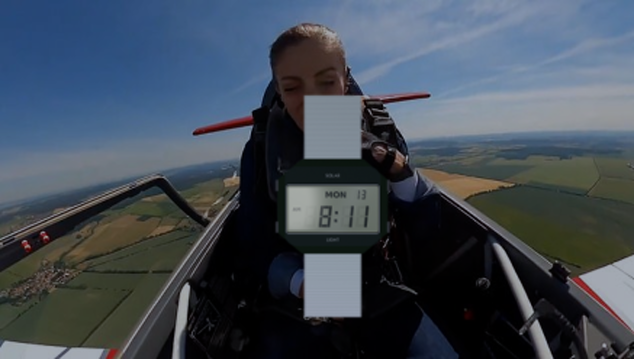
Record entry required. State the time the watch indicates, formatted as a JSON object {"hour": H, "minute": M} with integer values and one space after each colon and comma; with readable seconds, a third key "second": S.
{"hour": 8, "minute": 11}
